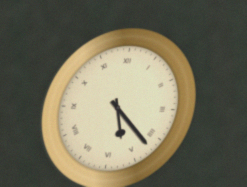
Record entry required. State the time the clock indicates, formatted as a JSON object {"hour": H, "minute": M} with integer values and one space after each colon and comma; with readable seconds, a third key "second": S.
{"hour": 5, "minute": 22}
